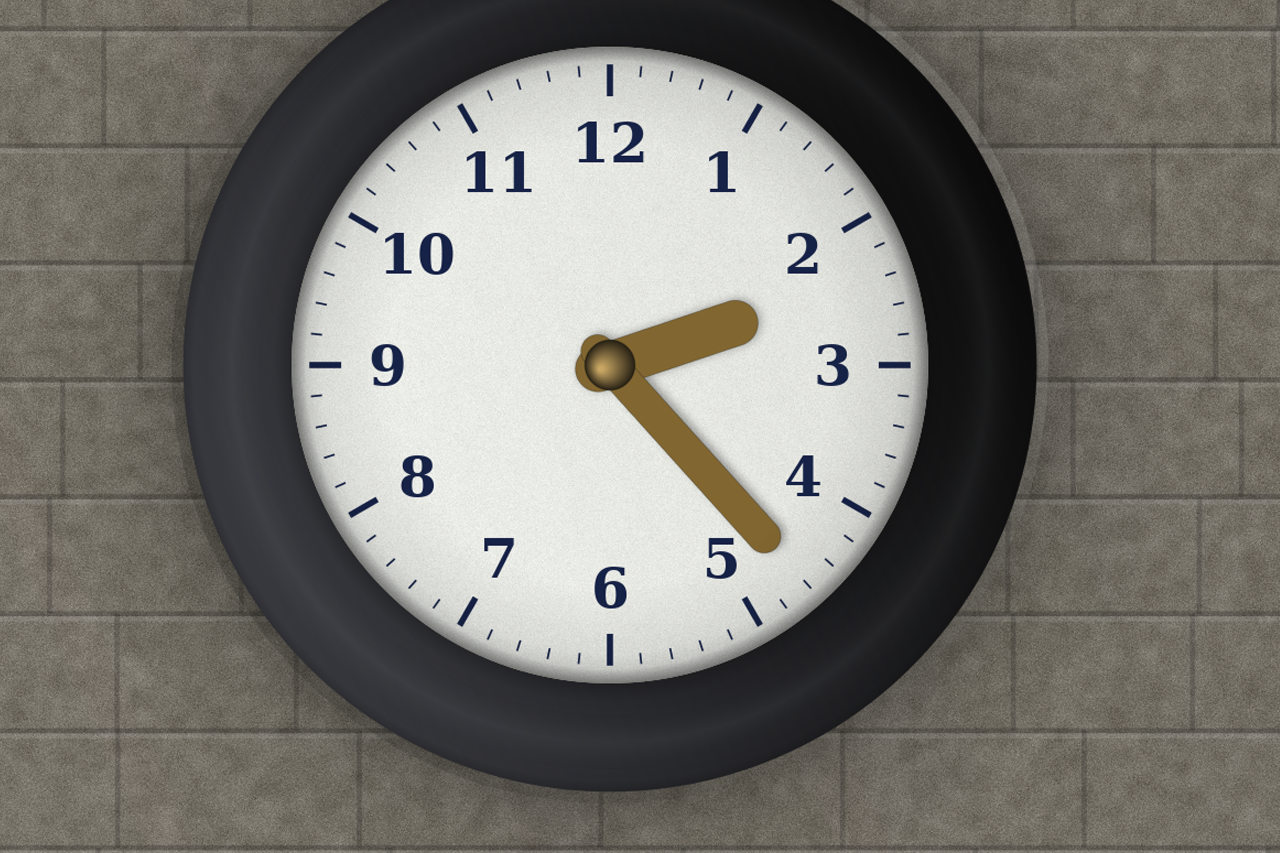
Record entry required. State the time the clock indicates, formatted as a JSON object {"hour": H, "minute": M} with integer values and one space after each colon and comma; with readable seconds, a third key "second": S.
{"hour": 2, "minute": 23}
